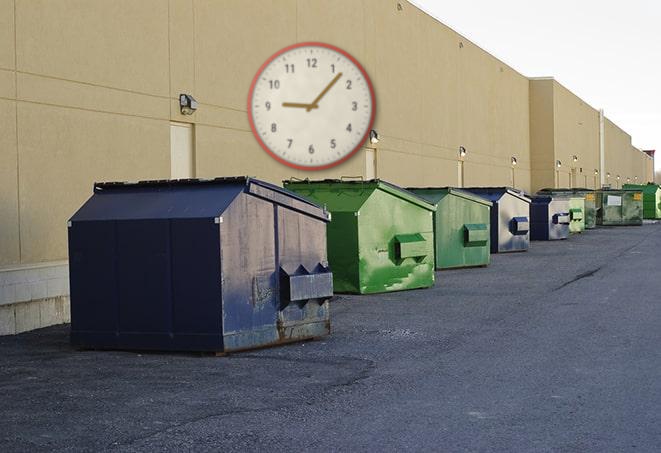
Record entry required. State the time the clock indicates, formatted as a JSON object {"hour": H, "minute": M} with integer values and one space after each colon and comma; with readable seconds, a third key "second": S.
{"hour": 9, "minute": 7}
